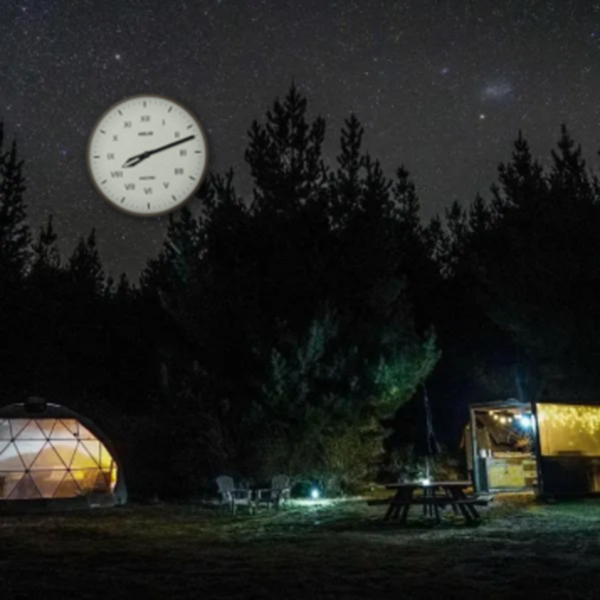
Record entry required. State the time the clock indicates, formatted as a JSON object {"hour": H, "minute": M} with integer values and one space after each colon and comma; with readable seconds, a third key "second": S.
{"hour": 8, "minute": 12}
